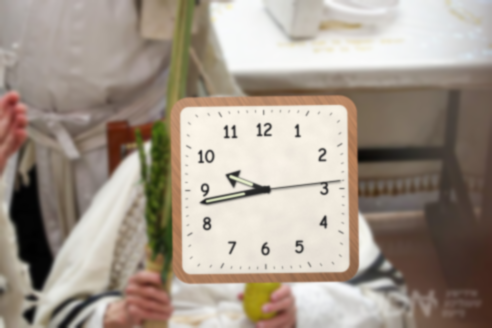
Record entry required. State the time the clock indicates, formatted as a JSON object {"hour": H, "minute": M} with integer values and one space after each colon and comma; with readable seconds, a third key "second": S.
{"hour": 9, "minute": 43, "second": 14}
